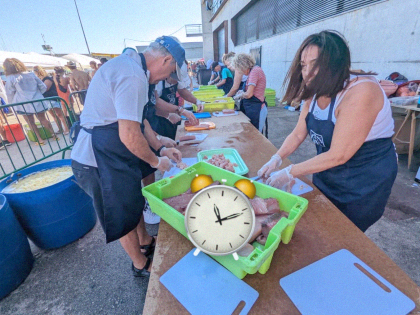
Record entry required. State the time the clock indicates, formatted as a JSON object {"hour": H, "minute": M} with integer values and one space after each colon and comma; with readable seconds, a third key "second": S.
{"hour": 11, "minute": 11}
